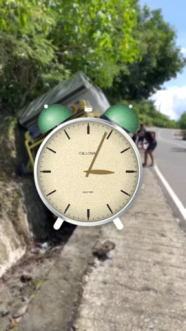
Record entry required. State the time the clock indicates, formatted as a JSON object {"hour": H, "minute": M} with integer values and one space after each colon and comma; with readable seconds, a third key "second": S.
{"hour": 3, "minute": 4}
